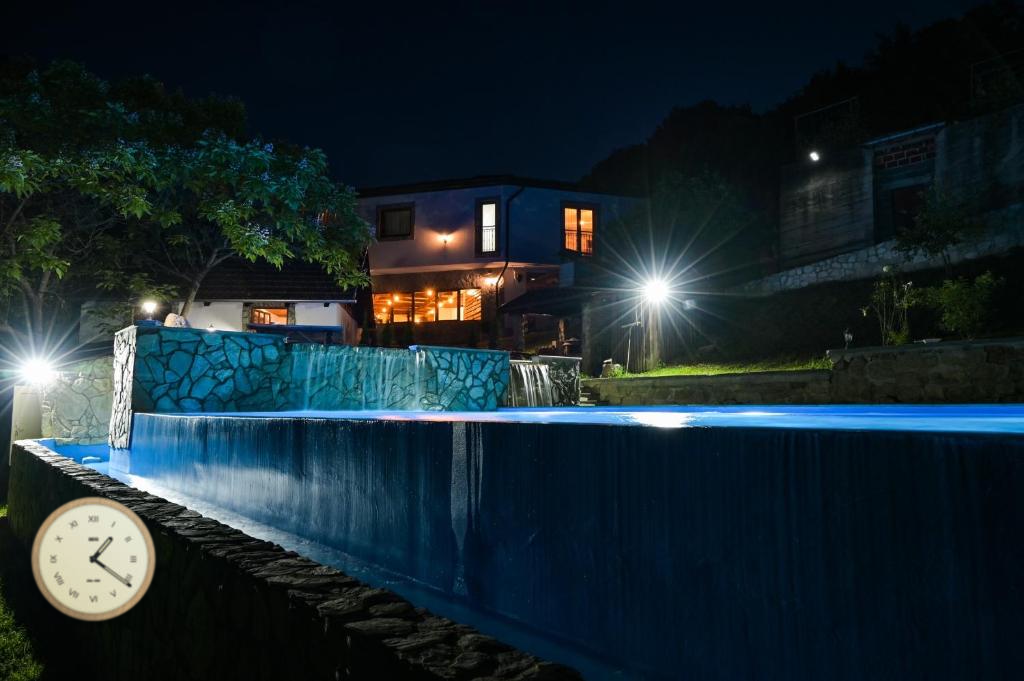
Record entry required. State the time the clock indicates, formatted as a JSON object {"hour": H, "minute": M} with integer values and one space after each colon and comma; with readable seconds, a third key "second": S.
{"hour": 1, "minute": 21}
